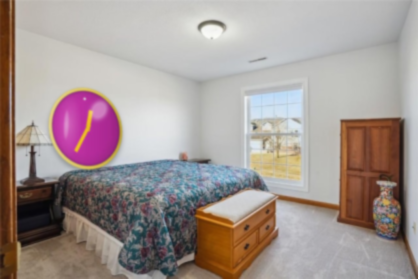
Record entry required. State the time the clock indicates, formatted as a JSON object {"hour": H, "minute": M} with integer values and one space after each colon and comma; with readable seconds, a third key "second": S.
{"hour": 12, "minute": 36}
